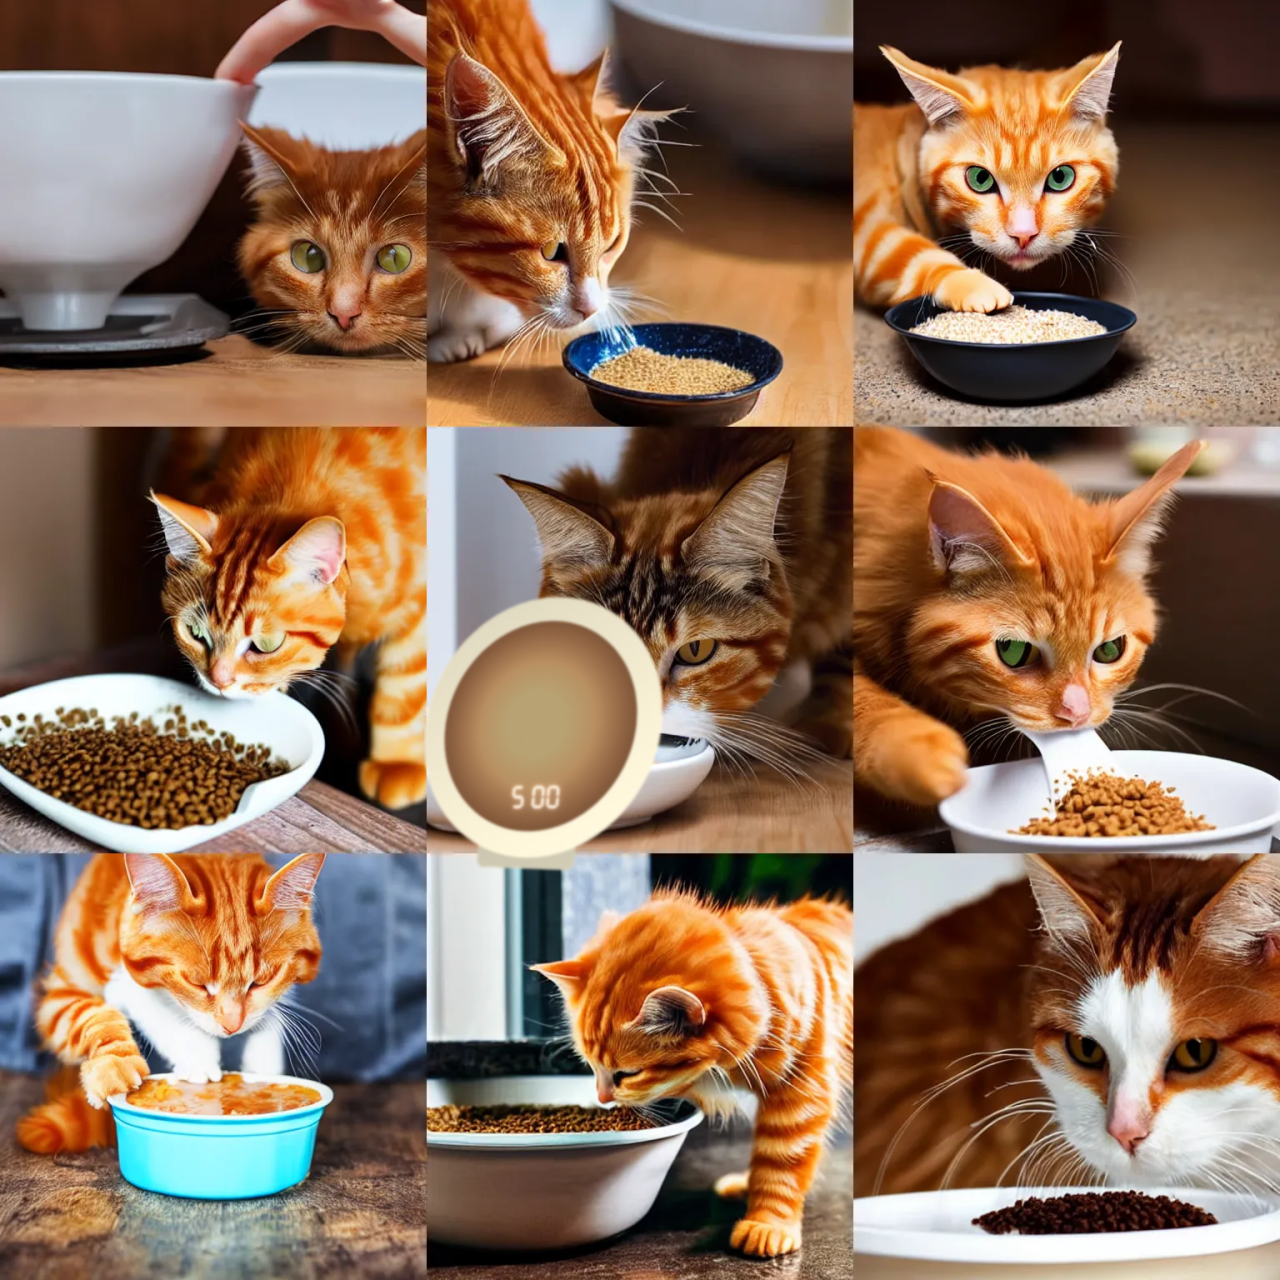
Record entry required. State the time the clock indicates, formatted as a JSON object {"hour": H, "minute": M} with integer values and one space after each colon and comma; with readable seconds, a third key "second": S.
{"hour": 5, "minute": 0}
